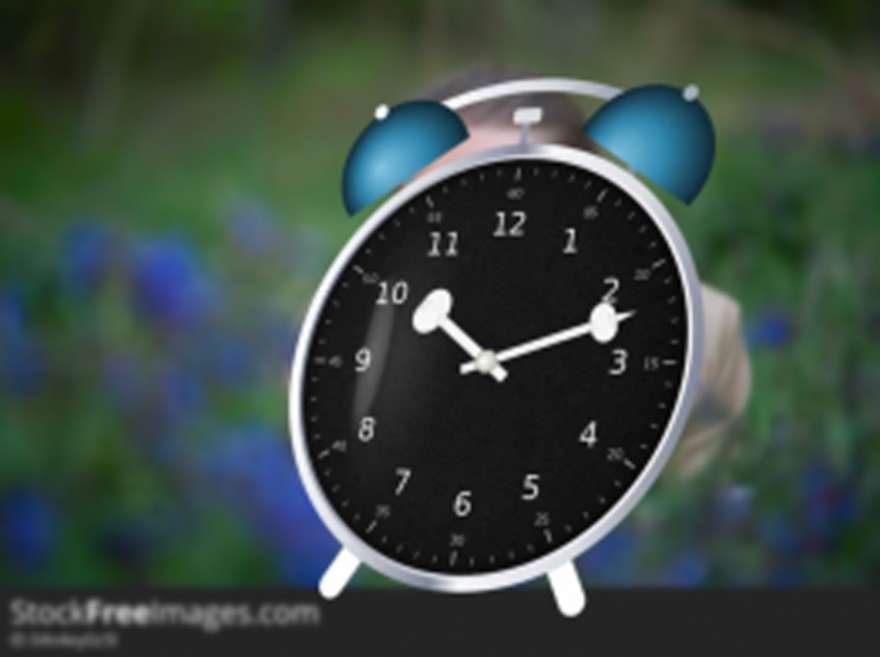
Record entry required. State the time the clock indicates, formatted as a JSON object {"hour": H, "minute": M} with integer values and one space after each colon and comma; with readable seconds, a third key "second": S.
{"hour": 10, "minute": 12}
